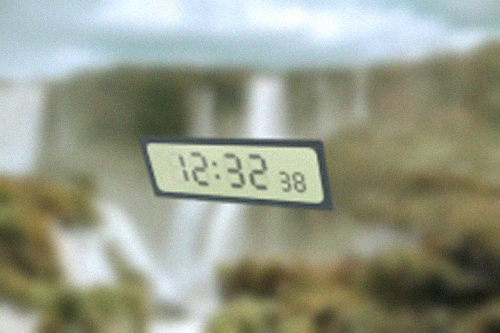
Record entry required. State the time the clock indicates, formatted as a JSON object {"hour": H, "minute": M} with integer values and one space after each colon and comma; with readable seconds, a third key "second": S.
{"hour": 12, "minute": 32, "second": 38}
